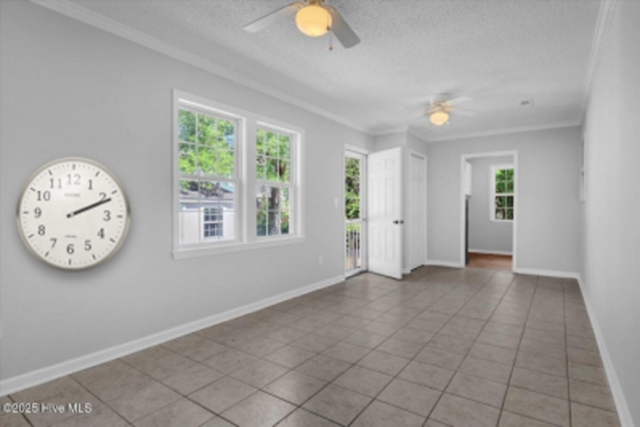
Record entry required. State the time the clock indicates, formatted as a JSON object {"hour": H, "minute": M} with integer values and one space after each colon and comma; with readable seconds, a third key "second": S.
{"hour": 2, "minute": 11}
